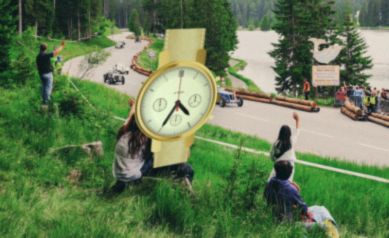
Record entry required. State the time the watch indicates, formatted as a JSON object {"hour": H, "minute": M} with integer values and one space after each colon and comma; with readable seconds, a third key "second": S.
{"hour": 4, "minute": 35}
